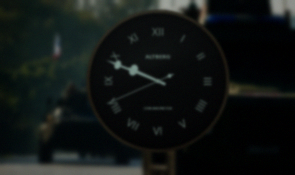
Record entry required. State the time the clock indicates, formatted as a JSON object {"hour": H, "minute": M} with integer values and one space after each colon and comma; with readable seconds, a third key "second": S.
{"hour": 9, "minute": 48, "second": 41}
